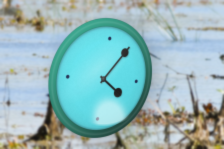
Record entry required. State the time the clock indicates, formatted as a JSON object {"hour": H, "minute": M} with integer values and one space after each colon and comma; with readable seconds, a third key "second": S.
{"hour": 4, "minute": 6}
